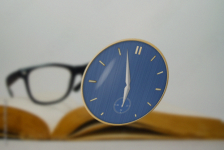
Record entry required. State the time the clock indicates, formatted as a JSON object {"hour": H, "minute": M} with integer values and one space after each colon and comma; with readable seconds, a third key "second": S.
{"hour": 5, "minute": 57}
